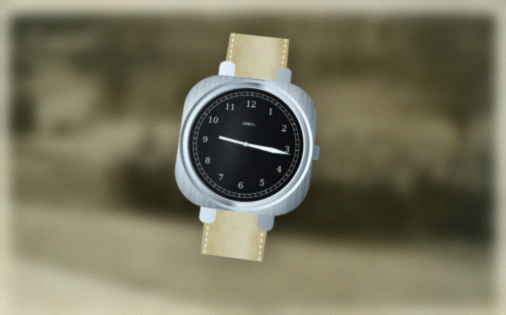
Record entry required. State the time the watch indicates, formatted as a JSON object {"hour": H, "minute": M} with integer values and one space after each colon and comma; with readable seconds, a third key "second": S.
{"hour": 9, "minute": 16}
